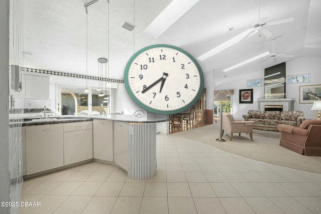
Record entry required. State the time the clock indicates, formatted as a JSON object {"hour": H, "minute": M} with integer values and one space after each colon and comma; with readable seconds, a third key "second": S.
{"hour": 6, "minute": 39}
